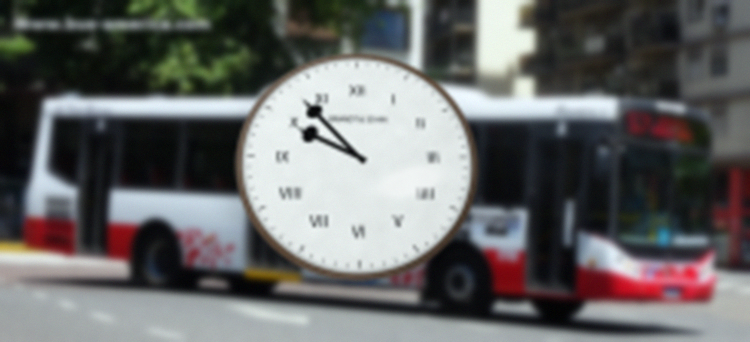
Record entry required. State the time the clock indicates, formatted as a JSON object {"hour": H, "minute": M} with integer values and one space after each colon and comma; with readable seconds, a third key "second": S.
{"hour": 9, "minute": 53}
